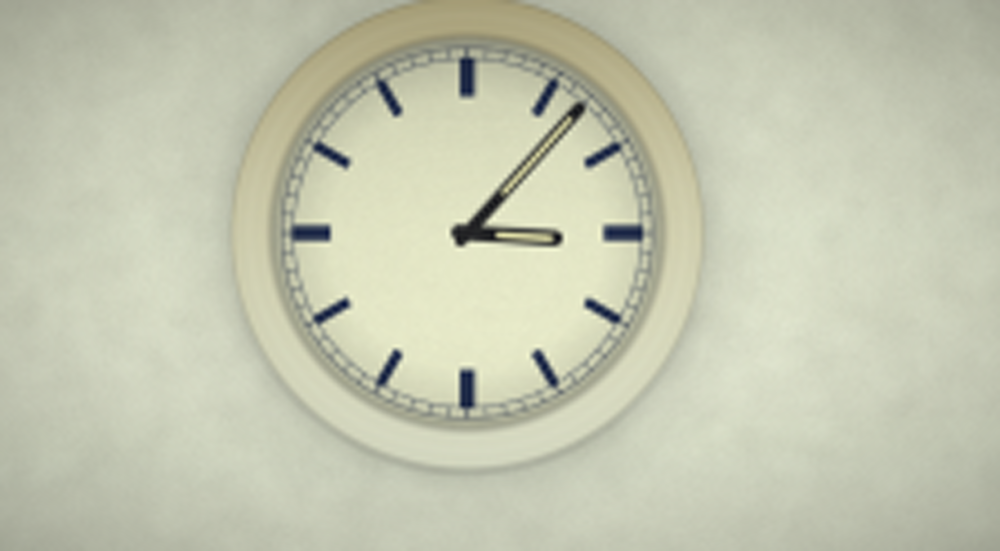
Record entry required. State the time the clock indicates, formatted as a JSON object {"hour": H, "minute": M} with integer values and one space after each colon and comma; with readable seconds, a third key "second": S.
{"hour": 3, "minute": 7}
